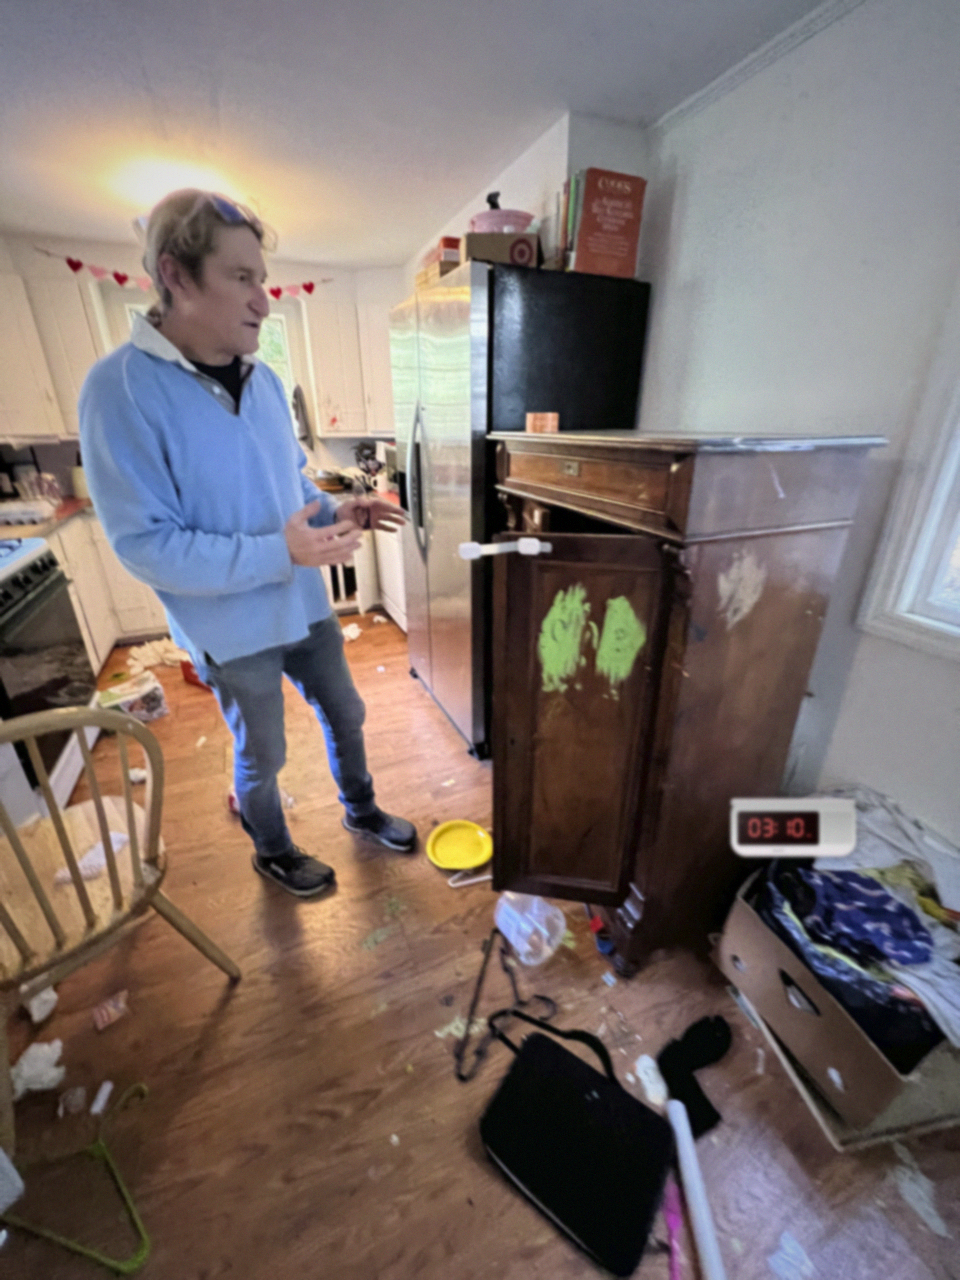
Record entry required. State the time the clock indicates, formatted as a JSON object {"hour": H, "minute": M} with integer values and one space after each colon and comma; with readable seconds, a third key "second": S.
{"hour": 3, "minute": 10}
